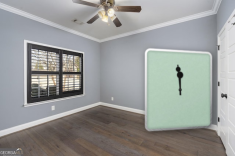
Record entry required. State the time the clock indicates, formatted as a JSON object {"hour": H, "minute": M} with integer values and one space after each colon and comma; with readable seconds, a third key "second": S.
{"hour": 11, "minute": 59}
